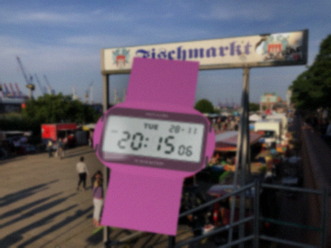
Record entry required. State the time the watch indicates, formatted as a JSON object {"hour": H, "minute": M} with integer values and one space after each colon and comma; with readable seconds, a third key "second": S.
{"hour": 20, "minute": 15}
